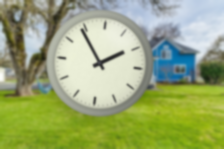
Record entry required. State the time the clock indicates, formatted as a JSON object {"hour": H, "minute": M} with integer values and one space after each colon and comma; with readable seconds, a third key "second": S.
{"hour": 1, "minute": 54}
